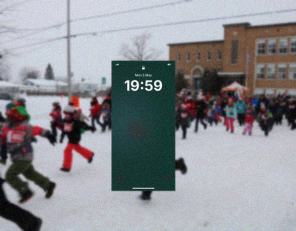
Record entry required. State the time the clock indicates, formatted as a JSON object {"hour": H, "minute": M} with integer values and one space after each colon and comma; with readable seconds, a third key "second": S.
{"hour": 19, "minute": 59}
